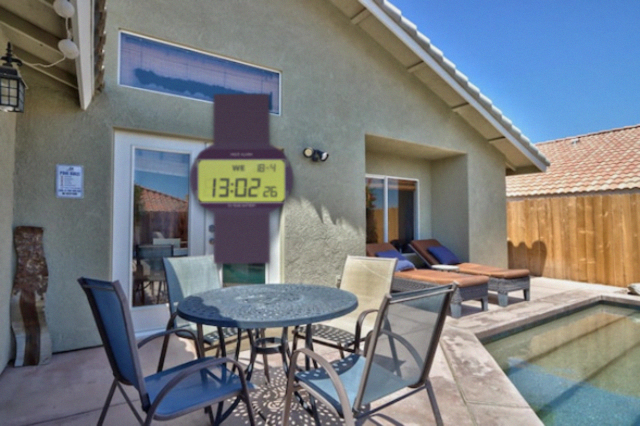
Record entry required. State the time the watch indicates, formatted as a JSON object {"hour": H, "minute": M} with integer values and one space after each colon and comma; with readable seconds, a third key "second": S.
{"hour": 13, "minute": 2}
